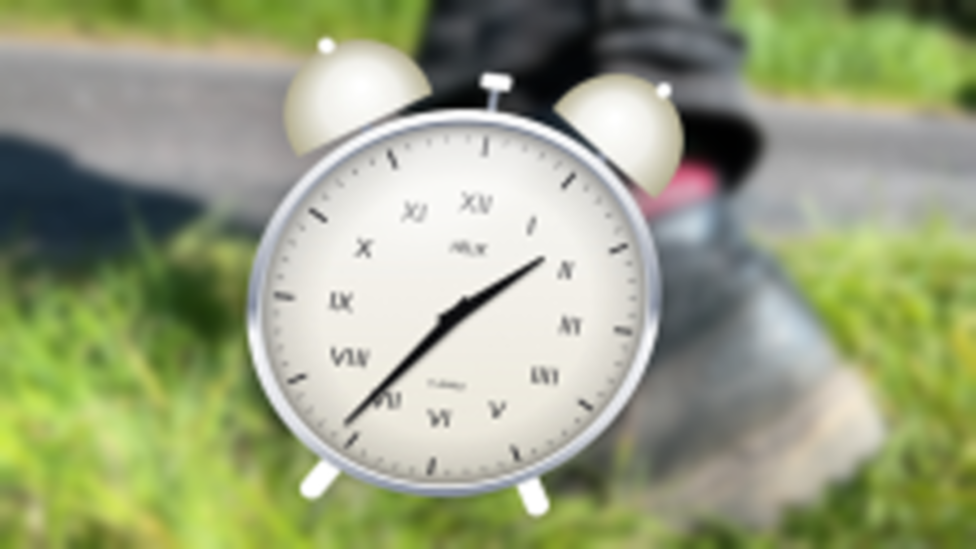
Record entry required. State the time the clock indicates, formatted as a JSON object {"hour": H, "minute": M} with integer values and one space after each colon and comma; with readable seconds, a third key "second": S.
{"hour": 1, "minute": 36}
